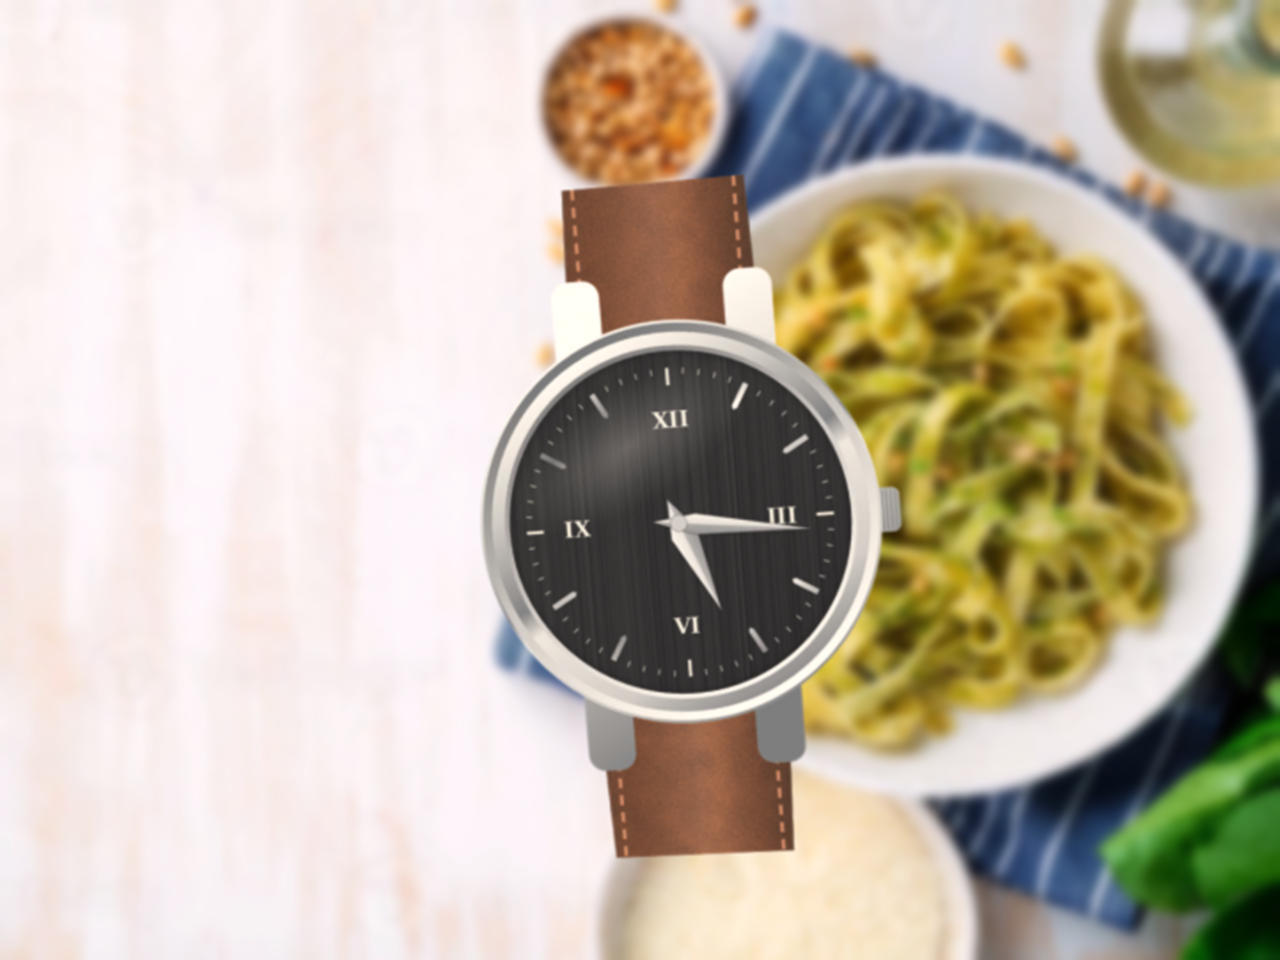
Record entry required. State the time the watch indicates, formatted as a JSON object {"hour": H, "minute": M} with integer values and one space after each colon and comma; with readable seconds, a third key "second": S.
{"hour": 5, "minute": 16}
